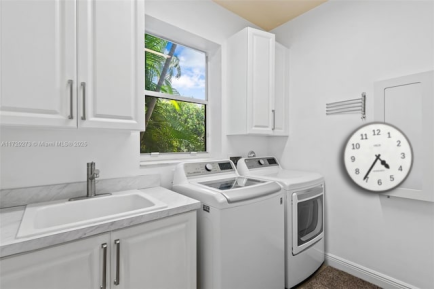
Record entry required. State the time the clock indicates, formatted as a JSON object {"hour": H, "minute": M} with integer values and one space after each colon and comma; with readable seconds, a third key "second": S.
{"hour": 4, "minute": 36}
